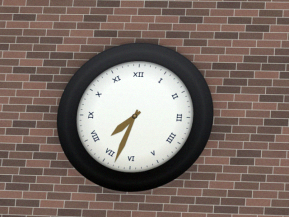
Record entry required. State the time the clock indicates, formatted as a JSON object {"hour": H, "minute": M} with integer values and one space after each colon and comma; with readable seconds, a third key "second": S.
{"hour": 7, "minute": 33}
